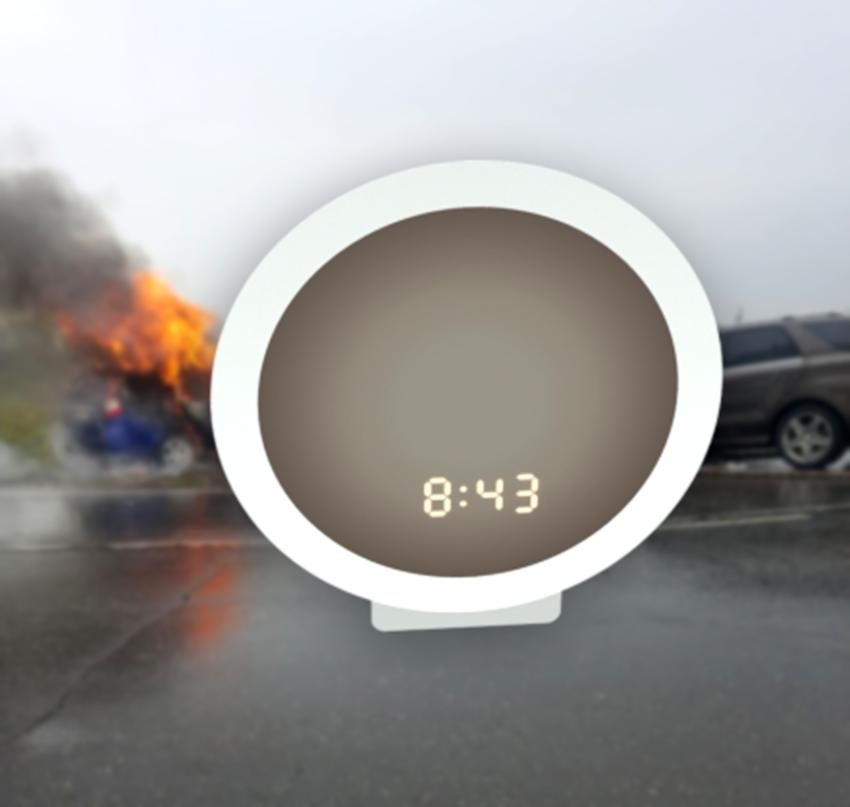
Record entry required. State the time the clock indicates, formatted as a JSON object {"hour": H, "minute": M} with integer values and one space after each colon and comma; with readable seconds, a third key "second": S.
{"hour": 8, "minute": 43}
